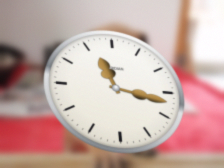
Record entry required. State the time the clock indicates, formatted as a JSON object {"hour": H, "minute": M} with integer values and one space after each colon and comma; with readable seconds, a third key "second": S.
{"hour": 11, "minute": 17}
